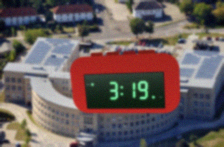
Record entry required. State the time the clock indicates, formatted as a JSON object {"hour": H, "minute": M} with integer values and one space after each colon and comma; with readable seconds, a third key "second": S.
{"hour": 3, "minute": 19}
